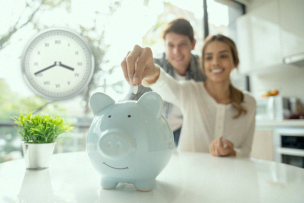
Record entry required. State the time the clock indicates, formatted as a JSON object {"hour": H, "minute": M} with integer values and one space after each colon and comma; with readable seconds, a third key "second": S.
{"hour": 3, "minute": 41}
